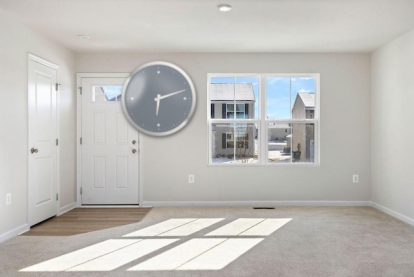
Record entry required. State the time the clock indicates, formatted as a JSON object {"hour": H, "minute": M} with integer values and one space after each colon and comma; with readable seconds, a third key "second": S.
{"hour": 6, "minute": 12}
